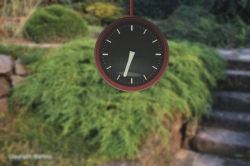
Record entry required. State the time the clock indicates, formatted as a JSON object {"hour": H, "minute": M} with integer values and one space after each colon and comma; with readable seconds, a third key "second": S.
{"hour": 6, "minute": 33}
